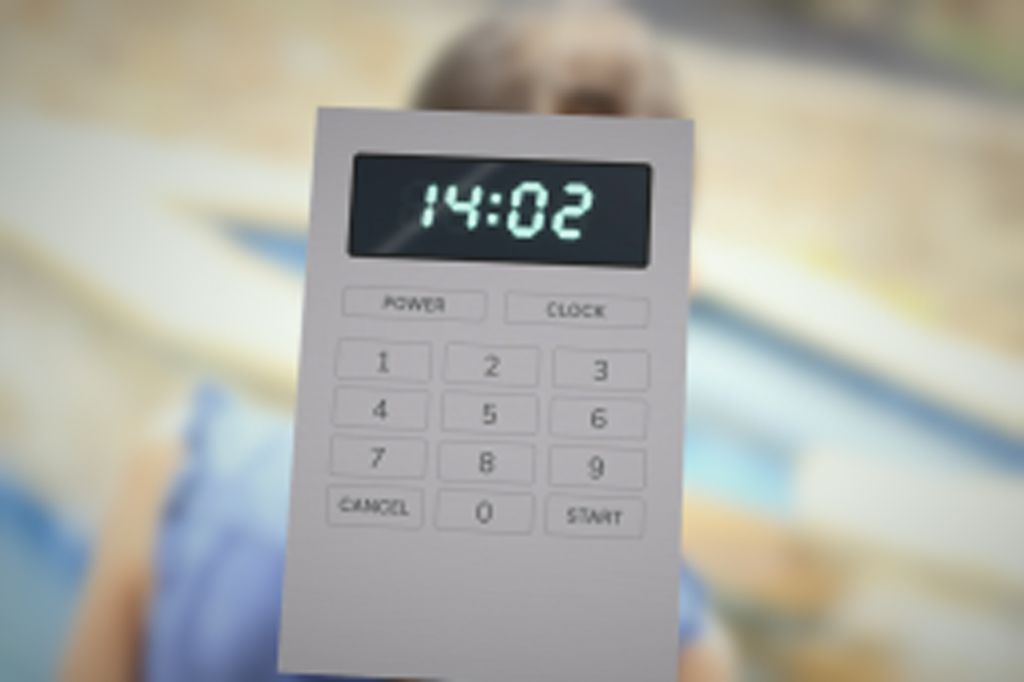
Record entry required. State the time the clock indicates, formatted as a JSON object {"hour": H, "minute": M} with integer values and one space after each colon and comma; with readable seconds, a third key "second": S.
{"hour": 14, "minute": 2}
